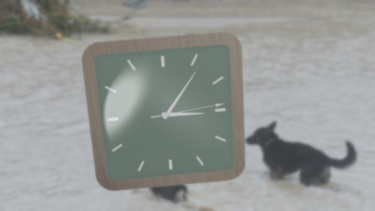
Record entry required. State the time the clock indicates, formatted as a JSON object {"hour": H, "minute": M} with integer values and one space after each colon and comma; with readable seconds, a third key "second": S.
{"hour": 3, "minute": 6, "second": 14}
